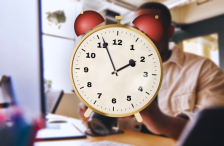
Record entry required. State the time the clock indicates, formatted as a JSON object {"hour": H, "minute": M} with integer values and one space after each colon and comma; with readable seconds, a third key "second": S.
{"hour": 1, "minute": 56}
